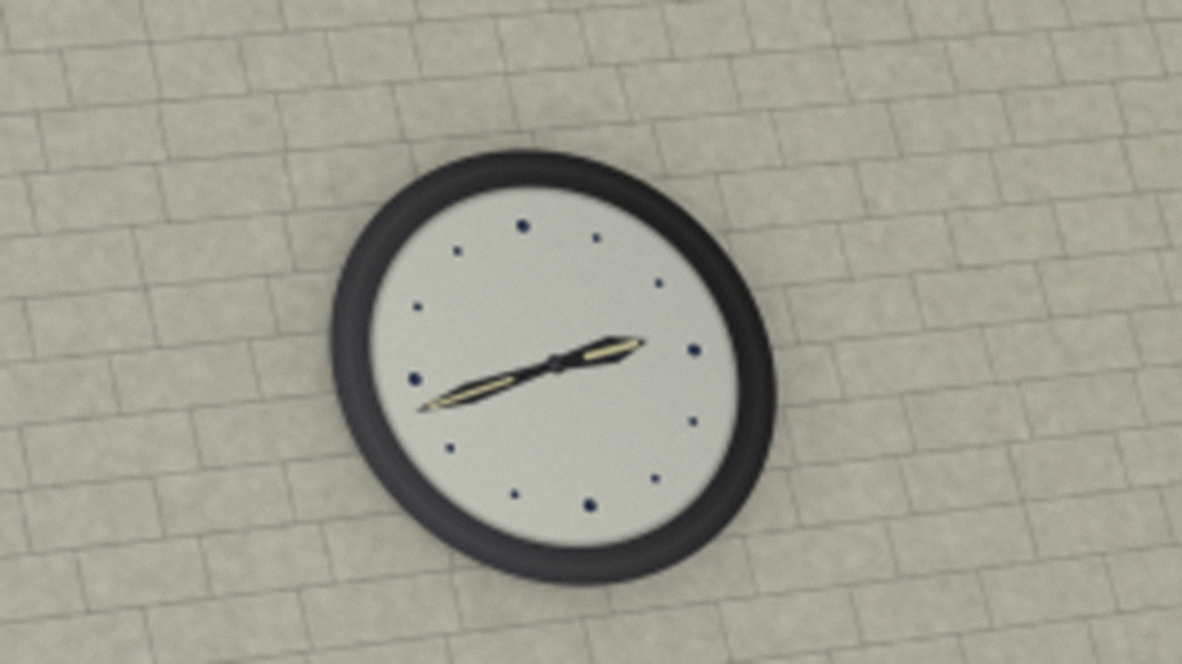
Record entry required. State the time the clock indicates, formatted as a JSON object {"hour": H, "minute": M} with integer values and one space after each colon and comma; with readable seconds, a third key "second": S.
{"hour": 2, "minute": 43}
